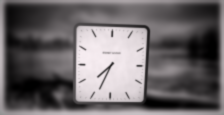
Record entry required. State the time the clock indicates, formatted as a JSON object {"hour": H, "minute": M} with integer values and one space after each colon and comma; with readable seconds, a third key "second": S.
{"hour": 7, "minute": 34}
